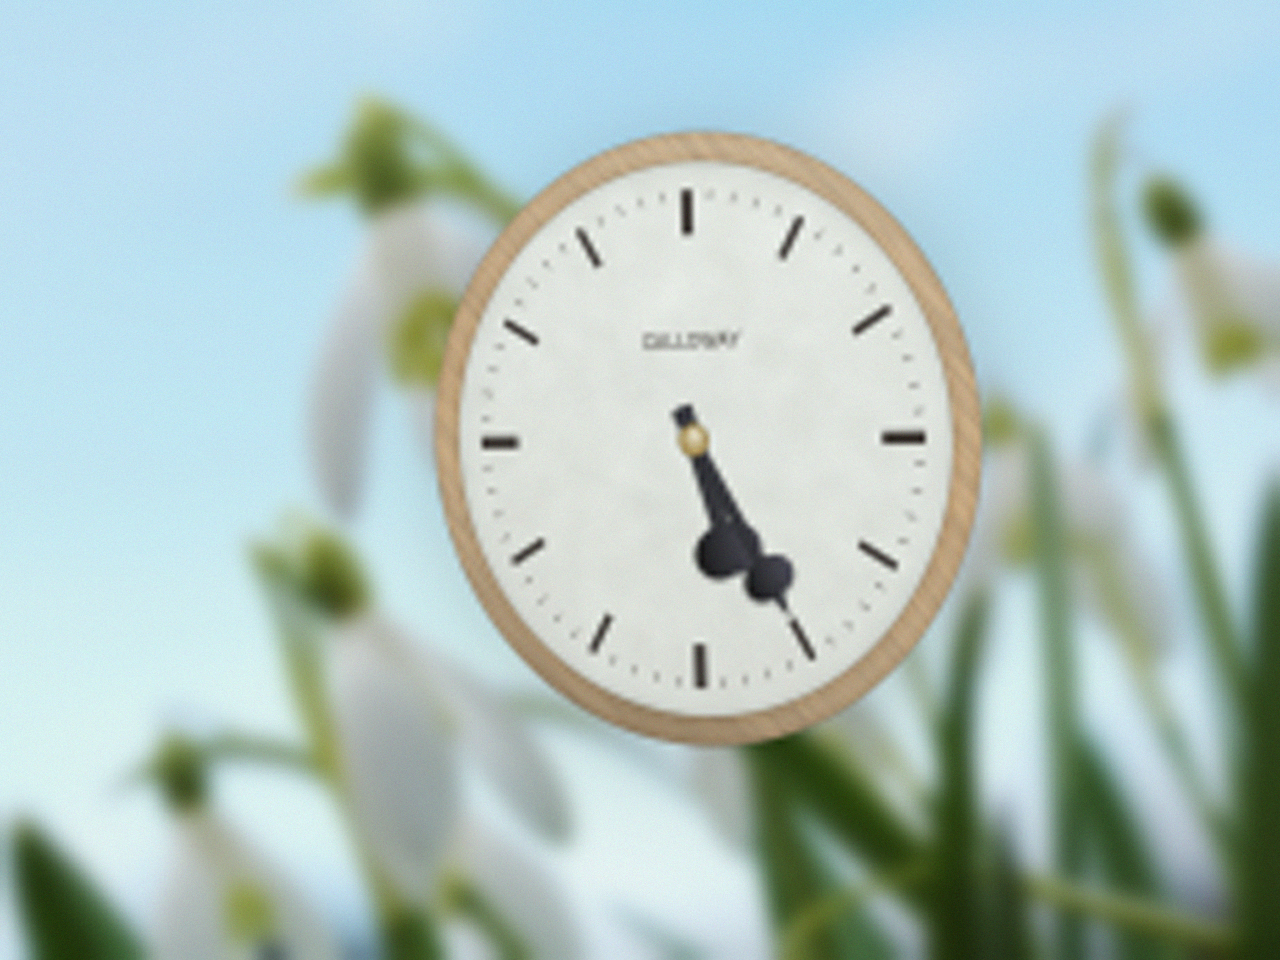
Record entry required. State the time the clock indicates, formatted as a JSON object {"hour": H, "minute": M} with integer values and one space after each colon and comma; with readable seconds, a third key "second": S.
{"hour": 5, "minute": 25}
